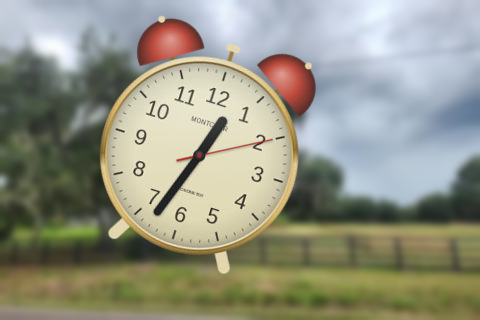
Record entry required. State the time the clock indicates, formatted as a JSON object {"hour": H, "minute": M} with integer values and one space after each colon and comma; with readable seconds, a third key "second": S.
{"hour": 12, "minute": 33, "second": 10}
